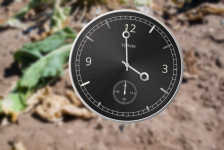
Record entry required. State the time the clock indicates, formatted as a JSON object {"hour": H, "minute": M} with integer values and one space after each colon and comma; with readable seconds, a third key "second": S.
{"hour": 3, "minute": 59}
